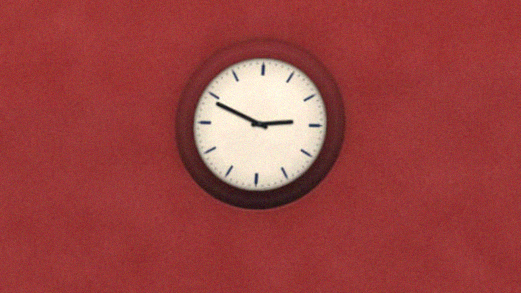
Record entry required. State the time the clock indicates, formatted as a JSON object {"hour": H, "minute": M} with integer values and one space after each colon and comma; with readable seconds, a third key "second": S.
{"hour": 2, "minute": 49}
